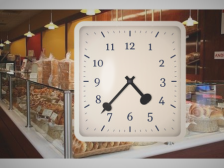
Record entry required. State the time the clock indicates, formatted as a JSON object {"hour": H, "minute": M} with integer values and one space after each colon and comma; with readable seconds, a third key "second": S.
{"hour": 4, "minute": 37}
